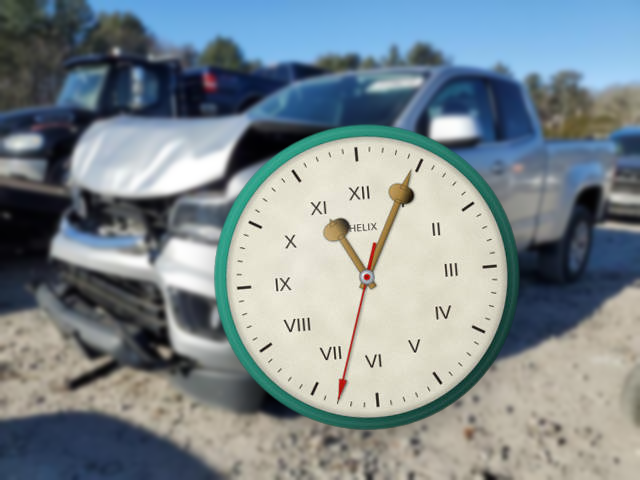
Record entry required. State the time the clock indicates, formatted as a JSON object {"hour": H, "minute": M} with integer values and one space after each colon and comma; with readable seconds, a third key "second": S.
{"hour": 11, "minute": 4, "second": 33}
